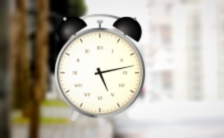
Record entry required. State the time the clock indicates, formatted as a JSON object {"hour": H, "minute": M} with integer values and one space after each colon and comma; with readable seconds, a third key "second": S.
{"hour": 5, "minute": 13}
